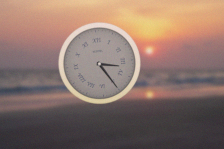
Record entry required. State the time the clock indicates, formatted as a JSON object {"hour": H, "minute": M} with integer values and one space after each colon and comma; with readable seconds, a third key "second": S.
{"hour": 3, "minute": 25}
